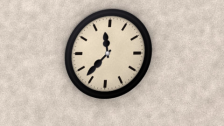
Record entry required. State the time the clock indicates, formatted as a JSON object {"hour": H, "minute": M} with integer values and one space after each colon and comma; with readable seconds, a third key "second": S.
{"hour": 11, "minute": 37}
